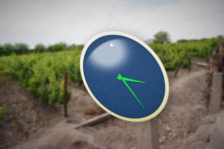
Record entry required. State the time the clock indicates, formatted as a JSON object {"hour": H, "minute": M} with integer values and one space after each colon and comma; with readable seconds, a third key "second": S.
{"hour": 3, "minute": 26}
